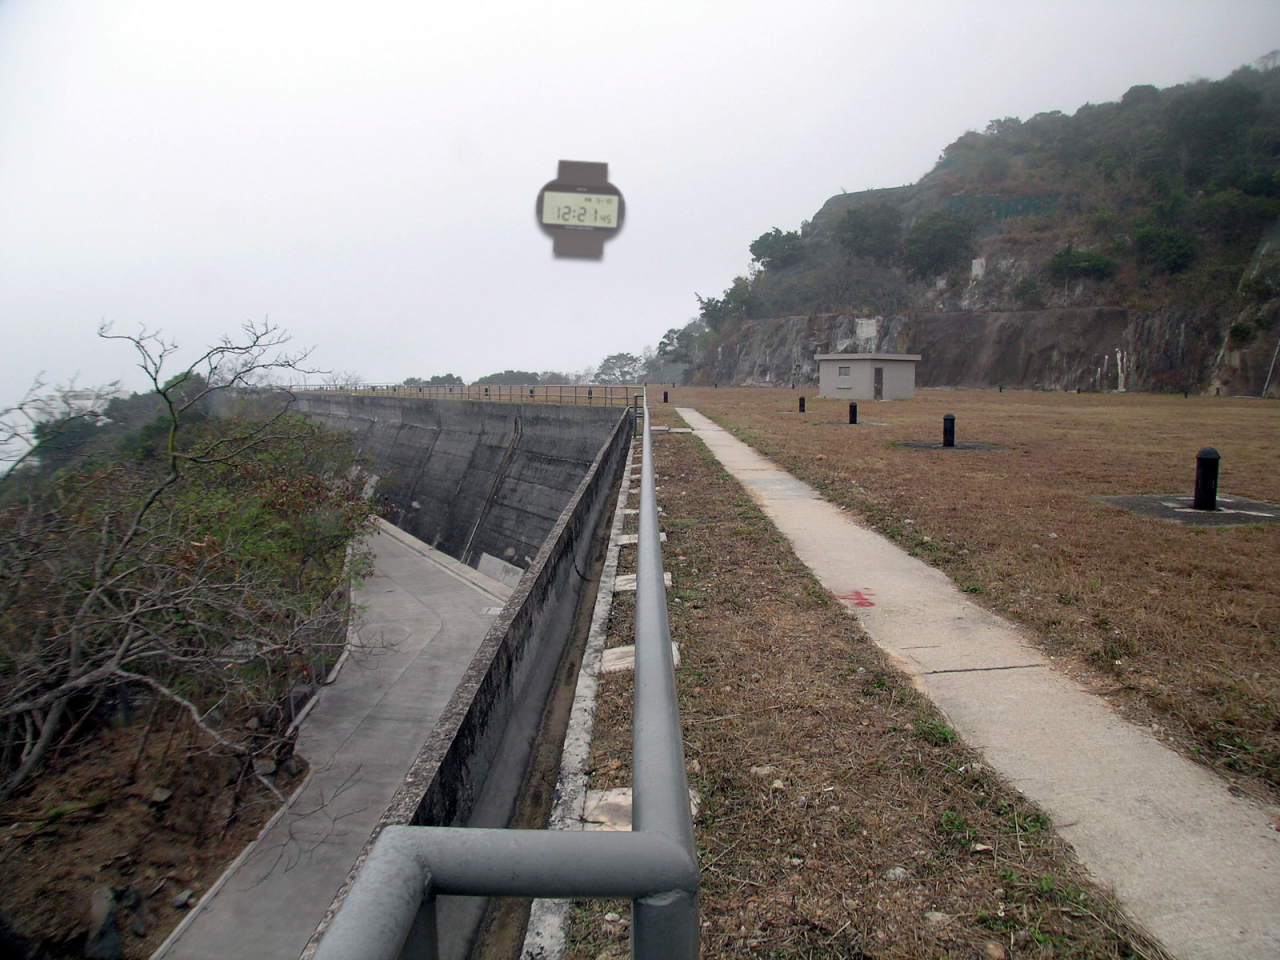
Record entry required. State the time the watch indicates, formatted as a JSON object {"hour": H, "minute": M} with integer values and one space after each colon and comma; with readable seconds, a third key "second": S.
{"hour": 12, "minute": 21}
